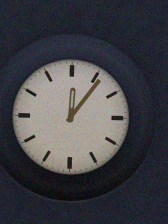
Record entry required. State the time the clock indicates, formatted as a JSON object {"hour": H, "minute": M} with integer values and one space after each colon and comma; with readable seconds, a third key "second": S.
{"hour": 12, "minute": 6}
